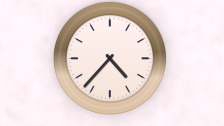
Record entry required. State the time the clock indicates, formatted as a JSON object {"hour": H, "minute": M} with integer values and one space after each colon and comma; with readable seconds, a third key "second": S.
{"hour": 4, "minute": 37}
